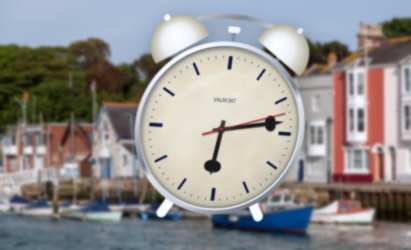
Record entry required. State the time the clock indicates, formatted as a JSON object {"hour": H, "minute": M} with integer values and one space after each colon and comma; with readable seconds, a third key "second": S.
{"hour": 6, "minute": 13, "second": 12}
